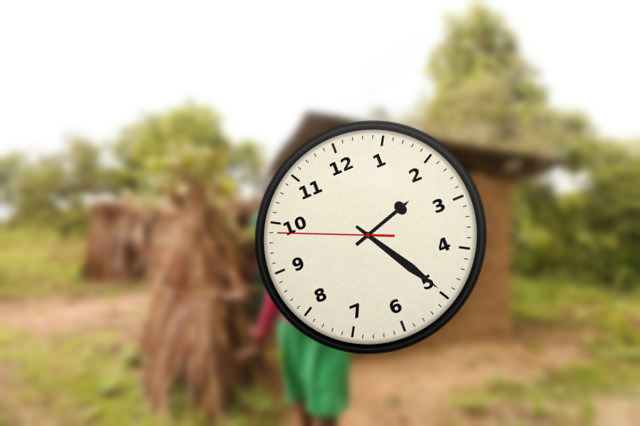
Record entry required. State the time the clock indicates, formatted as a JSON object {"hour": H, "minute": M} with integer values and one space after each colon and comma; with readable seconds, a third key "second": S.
{"hour": 2, "minute": 24, "second": 49}
